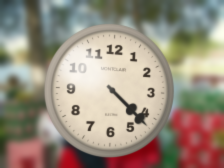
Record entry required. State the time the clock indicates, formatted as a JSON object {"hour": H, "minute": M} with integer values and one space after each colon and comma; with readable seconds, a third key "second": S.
{"hour": 4, "minute": 22}
